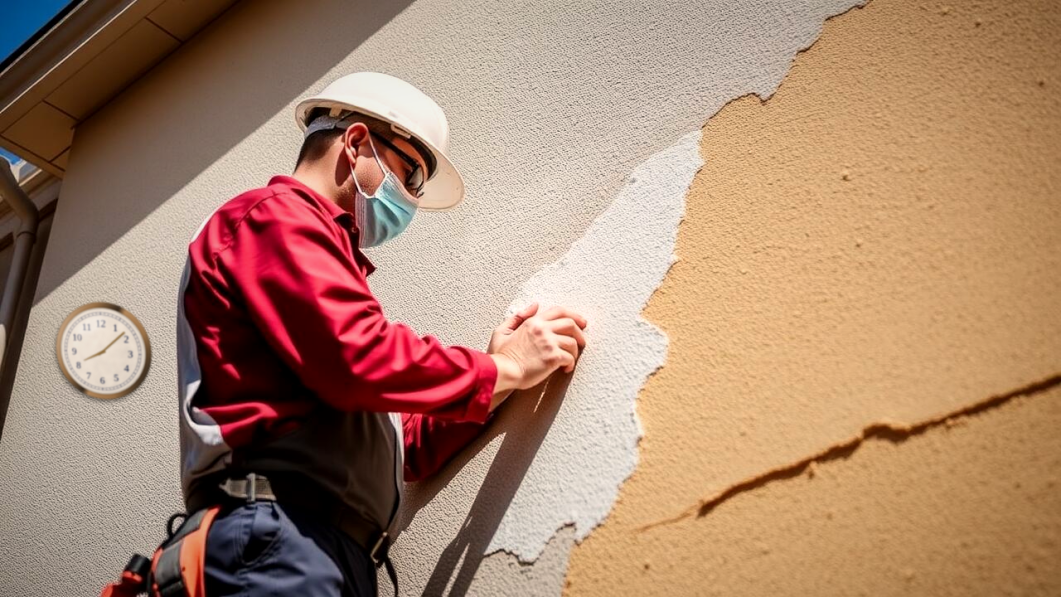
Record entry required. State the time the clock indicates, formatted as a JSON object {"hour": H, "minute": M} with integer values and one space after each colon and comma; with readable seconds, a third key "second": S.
{"hour": 8, "minute": 8}
